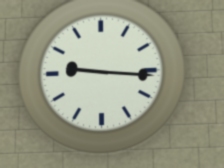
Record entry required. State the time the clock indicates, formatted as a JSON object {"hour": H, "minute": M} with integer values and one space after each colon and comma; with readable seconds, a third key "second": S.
{"hour": 9, "minute": 16}
